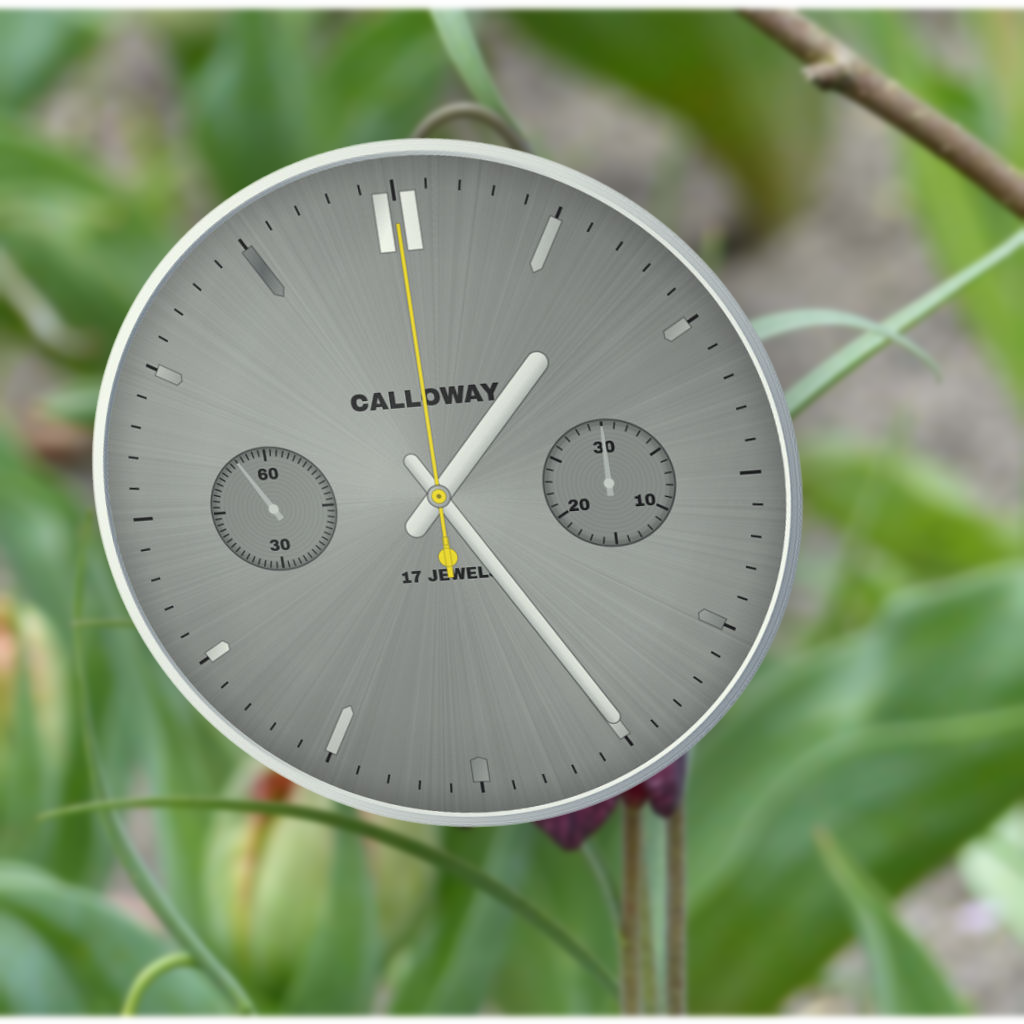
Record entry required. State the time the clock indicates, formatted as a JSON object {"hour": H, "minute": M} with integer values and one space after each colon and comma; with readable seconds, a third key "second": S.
{"hour": 1, "minute": 24, "second": 55}
